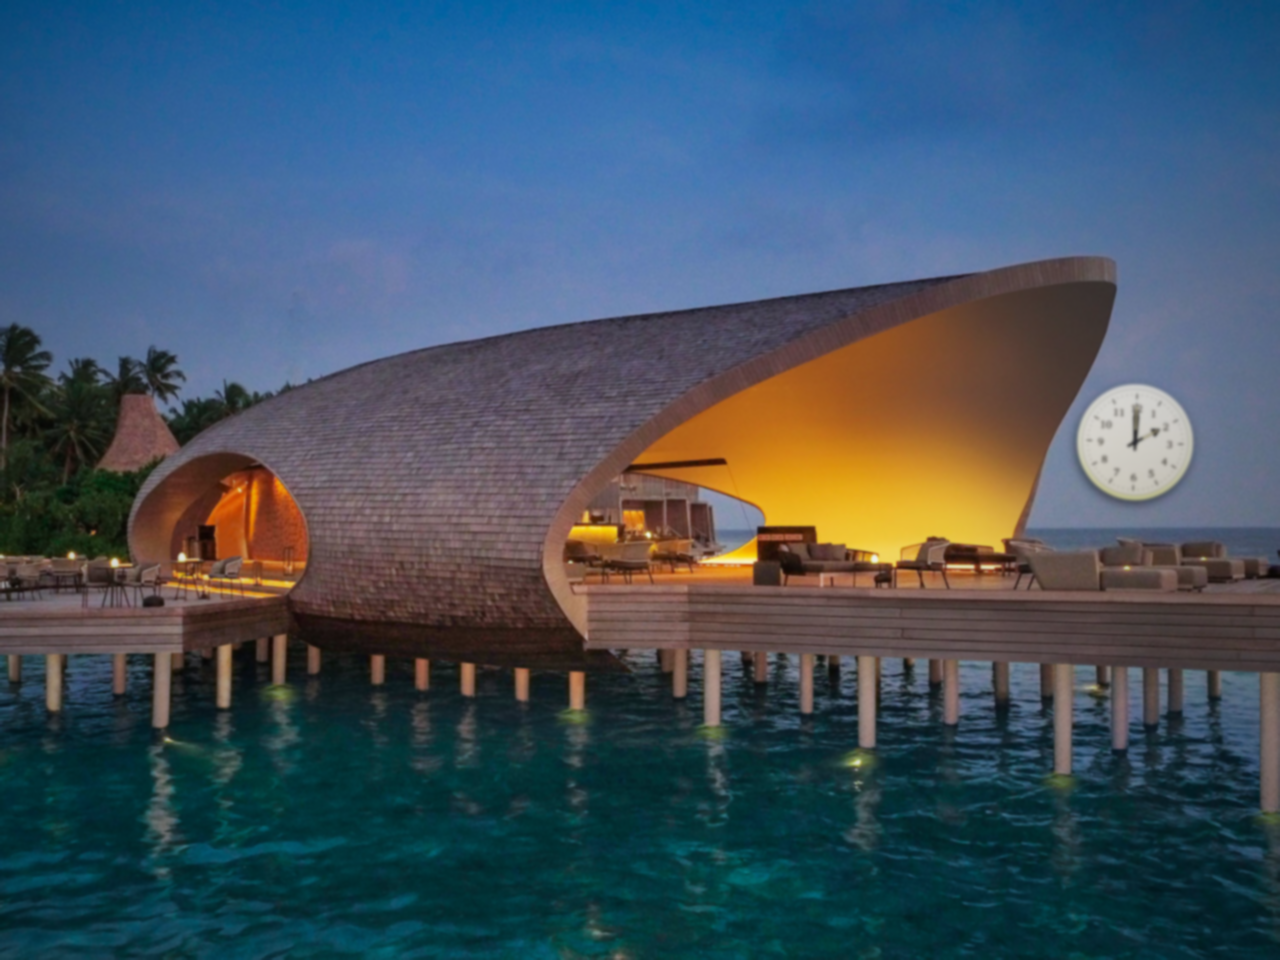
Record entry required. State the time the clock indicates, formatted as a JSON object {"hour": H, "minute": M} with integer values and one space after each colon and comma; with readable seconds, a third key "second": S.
{"hour": 2, "minute": 0}
